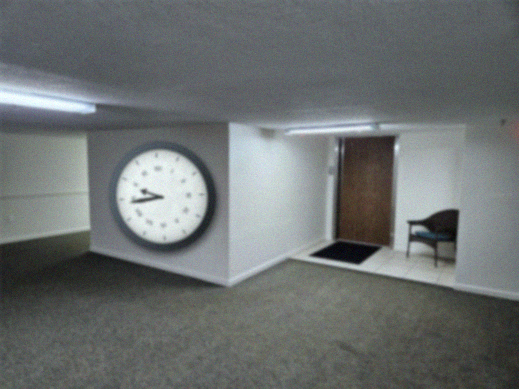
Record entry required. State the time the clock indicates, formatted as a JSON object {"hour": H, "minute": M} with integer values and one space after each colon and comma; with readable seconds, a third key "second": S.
{"hour": 9, "minute": 44}
